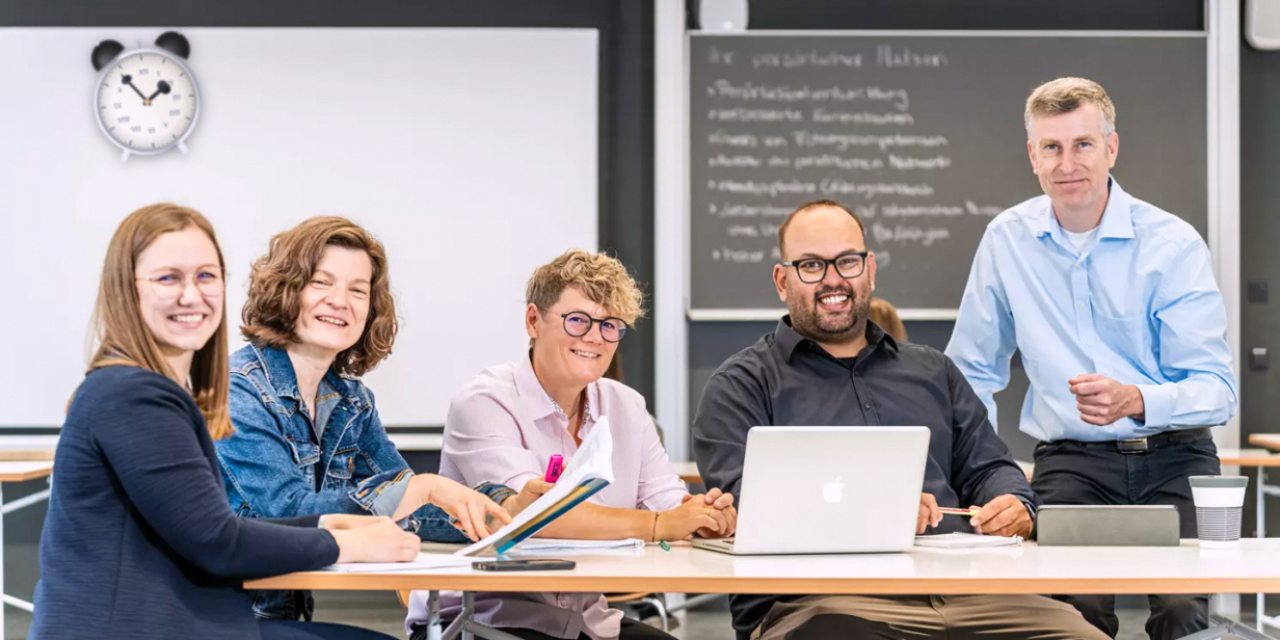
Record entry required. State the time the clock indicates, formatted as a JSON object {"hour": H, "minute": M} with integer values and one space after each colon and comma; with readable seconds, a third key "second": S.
{"hour": 1, "minute": 54}
